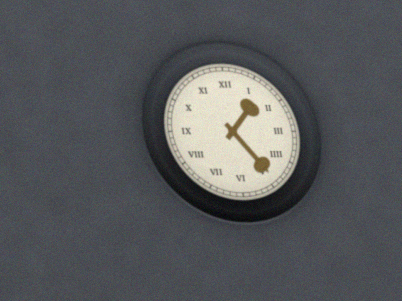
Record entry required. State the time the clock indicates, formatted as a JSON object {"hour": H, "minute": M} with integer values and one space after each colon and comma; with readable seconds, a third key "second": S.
{"hour": 1, "minute": 24}
